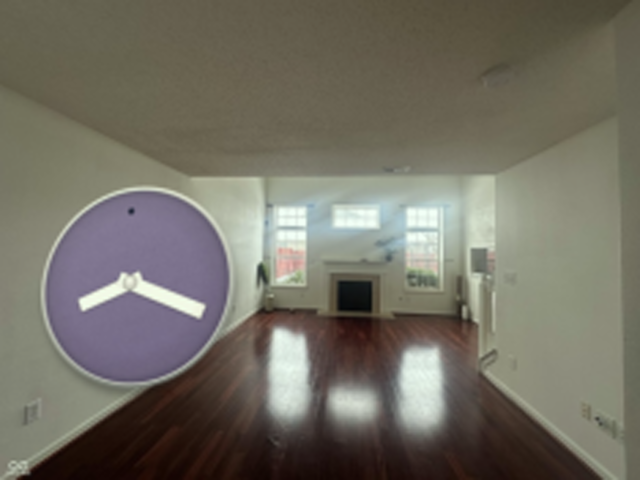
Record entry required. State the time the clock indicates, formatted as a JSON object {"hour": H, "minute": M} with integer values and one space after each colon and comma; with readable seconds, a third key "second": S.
{"hour": 8, "minute": 19}
